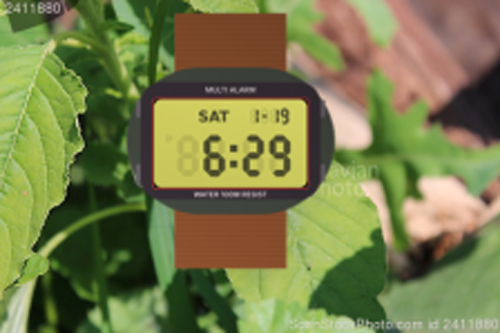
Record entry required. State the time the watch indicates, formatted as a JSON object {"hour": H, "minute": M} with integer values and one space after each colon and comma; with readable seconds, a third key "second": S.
{"hour": 6, "minute": 29}
